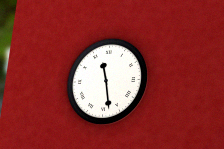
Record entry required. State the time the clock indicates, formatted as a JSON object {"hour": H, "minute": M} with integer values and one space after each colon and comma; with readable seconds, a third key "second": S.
{"hour": 11, "minute": 28}
